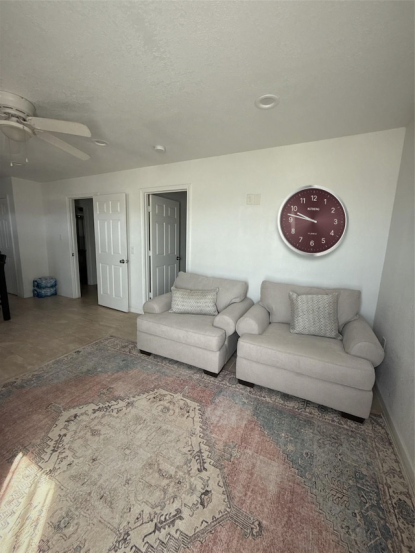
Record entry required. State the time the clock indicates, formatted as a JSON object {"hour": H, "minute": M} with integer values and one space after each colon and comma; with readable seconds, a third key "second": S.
{"hour": 9, "minute": 47}
